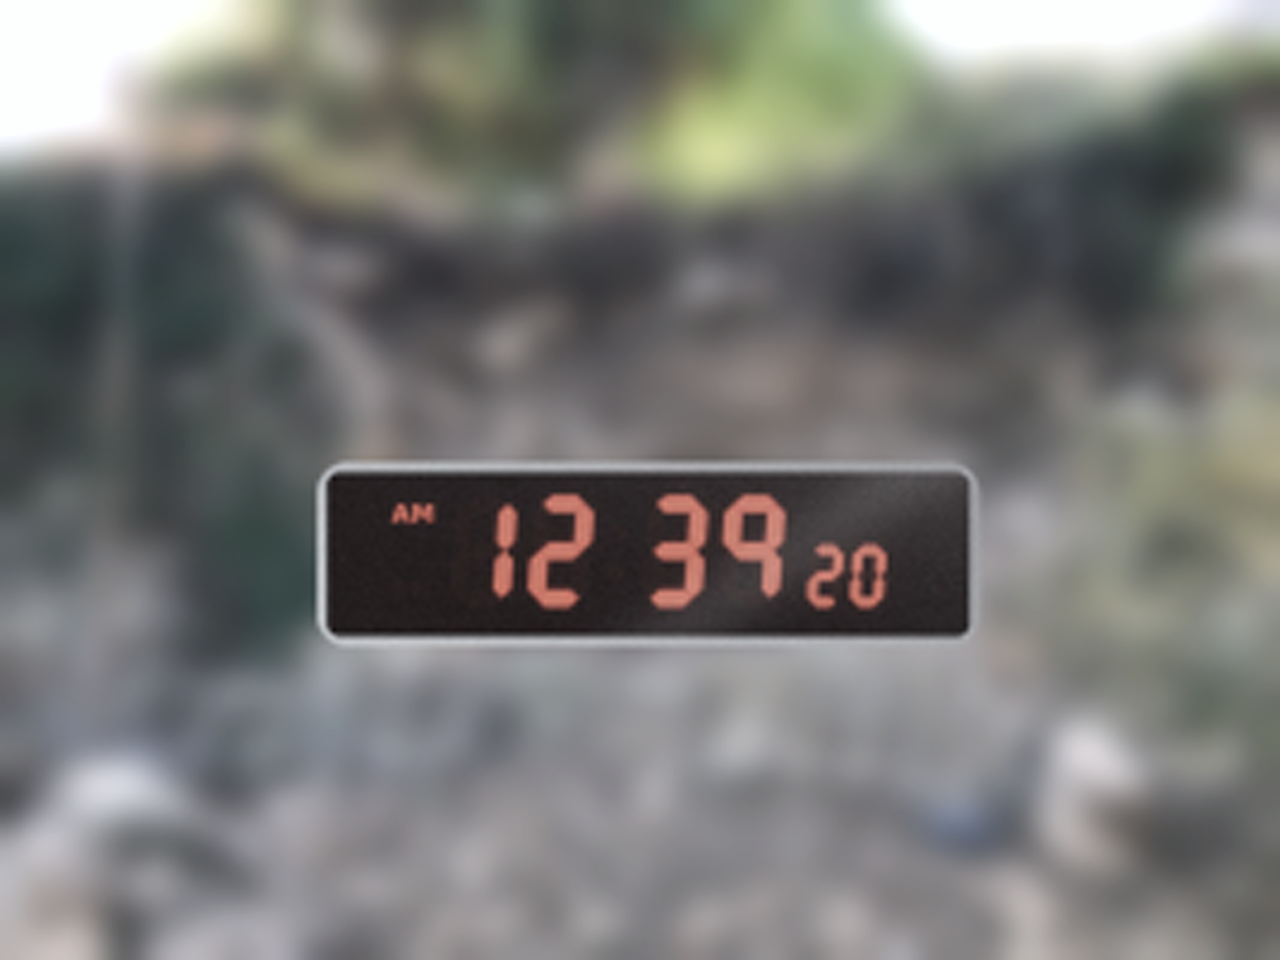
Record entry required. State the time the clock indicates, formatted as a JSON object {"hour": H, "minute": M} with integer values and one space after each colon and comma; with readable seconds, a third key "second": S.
{"hour": 12, "minute": 39, "second": 20}
